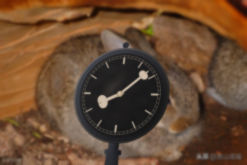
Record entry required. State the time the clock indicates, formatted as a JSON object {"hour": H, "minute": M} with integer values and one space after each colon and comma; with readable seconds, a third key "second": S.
{"hour": 8, "minute": 8}
